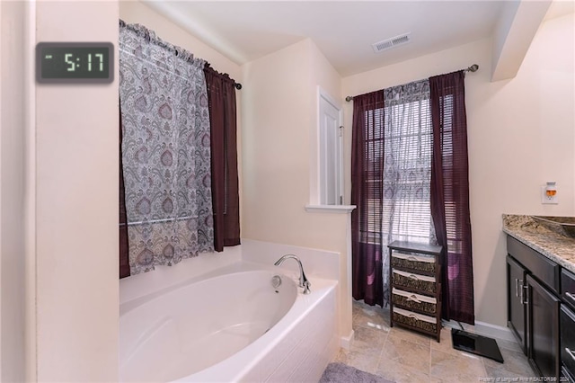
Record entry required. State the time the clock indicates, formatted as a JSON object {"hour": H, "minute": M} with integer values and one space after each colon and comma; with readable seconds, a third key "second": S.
{"hour": 5, "minute": 17}
